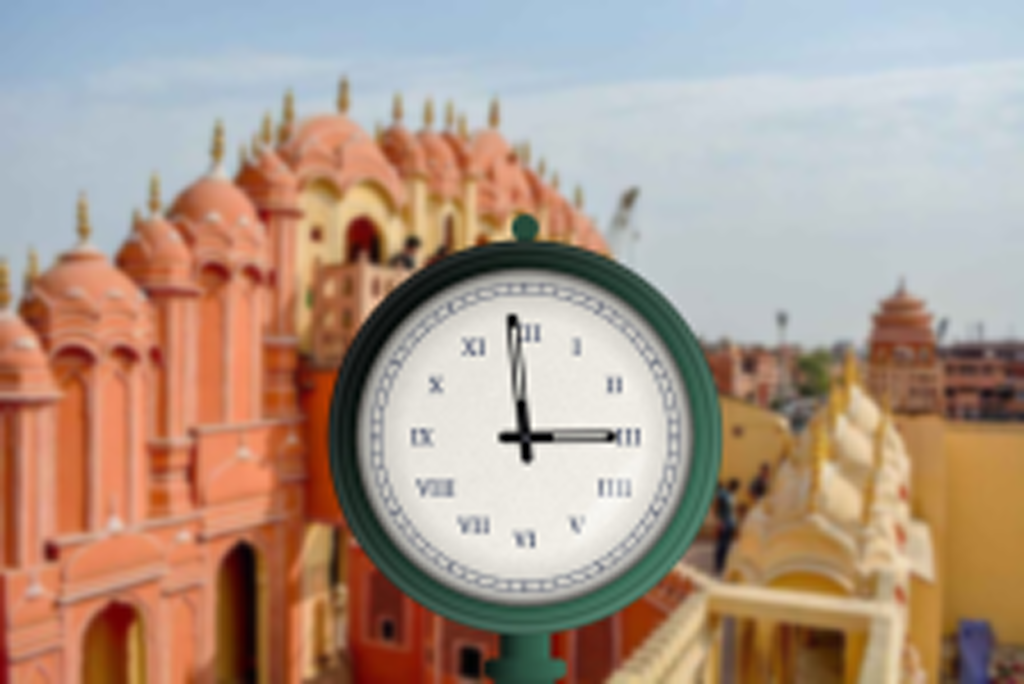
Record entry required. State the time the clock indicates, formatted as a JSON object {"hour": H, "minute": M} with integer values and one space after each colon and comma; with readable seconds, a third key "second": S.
{"hour": 2, "minute": 59}
